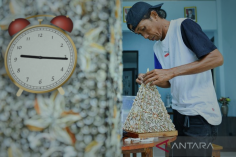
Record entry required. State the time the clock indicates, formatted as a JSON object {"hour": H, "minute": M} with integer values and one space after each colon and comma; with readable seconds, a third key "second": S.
{"hour": 9, "minute": 16}
